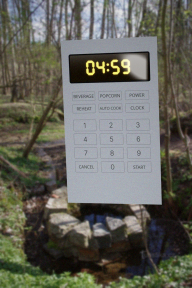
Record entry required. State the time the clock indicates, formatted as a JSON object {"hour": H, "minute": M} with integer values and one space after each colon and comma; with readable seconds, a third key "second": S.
{"hour": 4, "minute": 59}
